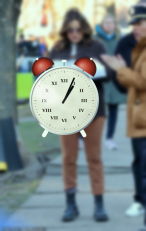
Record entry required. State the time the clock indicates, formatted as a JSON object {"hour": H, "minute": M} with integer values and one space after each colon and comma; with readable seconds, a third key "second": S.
{"hour": 1, "minute": 4}
